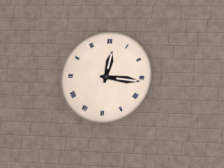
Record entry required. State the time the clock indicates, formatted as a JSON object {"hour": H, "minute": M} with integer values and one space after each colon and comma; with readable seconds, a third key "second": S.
{"hour": 12, "minute": 16}
